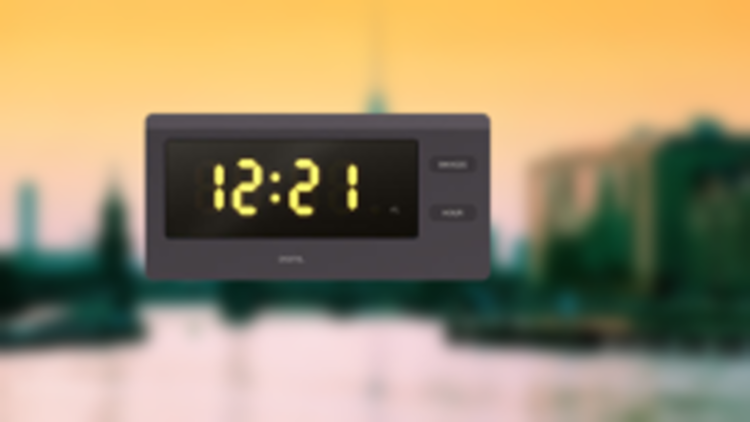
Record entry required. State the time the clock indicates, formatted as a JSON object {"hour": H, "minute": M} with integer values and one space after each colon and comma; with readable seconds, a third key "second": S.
{"hour": 12, "minute": 21}
